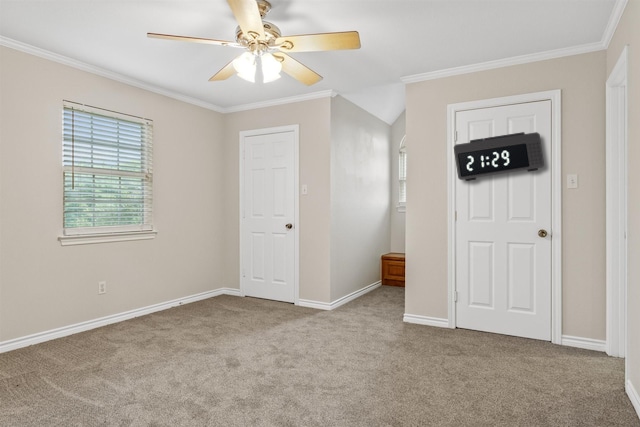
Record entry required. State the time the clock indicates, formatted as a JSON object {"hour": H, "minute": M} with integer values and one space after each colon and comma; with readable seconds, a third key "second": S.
{"hour": 21, "minute": 29}
